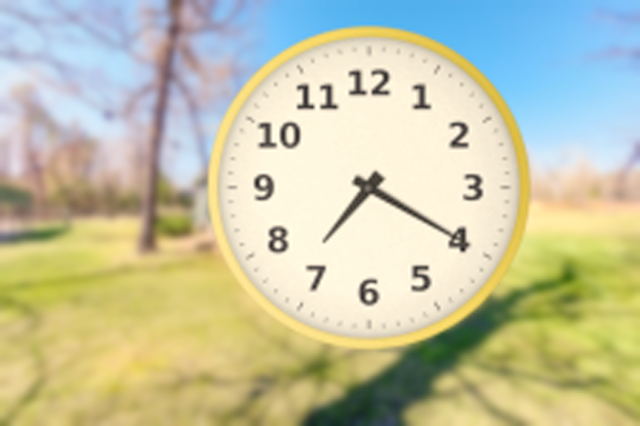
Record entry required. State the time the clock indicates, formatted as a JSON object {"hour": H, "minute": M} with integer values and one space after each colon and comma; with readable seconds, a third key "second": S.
{"hour": 7, "minute": 20}
